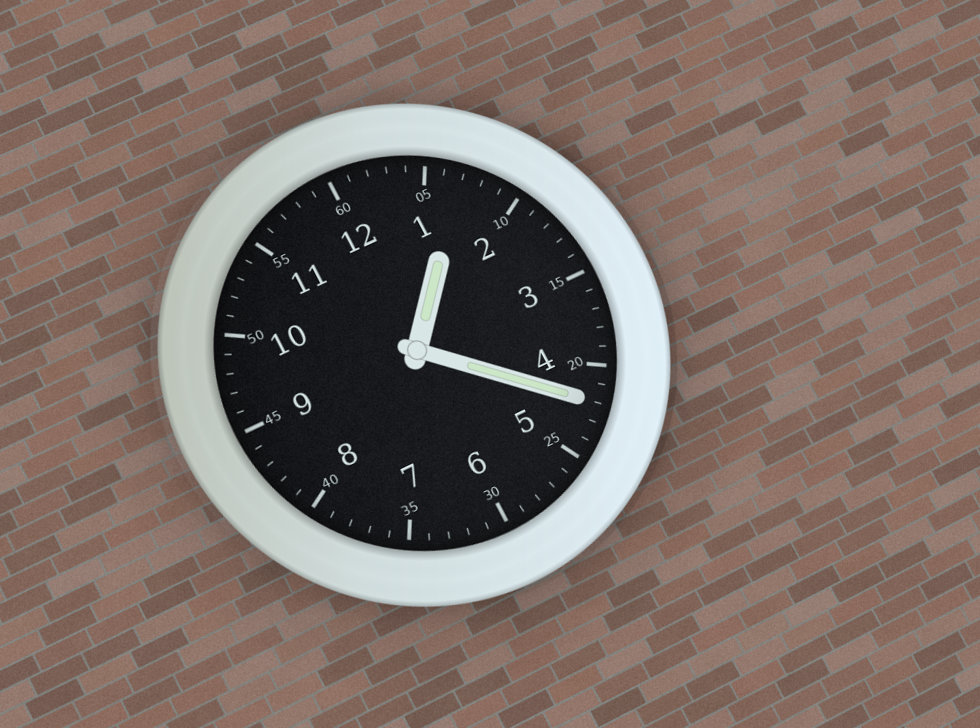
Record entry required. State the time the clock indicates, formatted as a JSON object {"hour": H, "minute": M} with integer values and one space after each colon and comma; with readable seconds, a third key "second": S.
{"hour": 1, "minute": 22}
